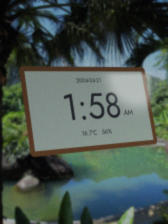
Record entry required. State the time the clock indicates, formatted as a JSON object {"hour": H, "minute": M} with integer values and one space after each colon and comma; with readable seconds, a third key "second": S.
{"hour": 1, "minute": 58}
